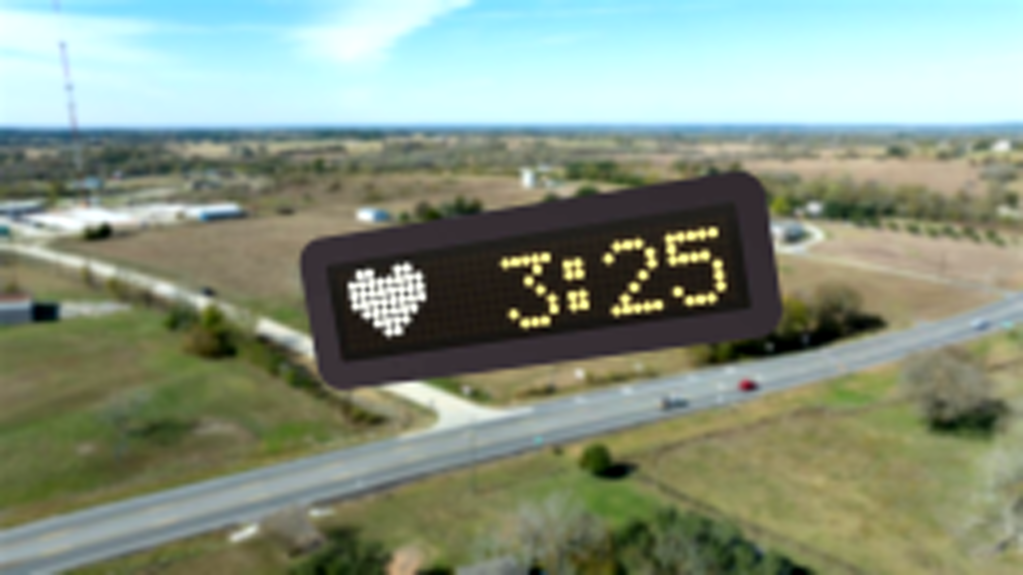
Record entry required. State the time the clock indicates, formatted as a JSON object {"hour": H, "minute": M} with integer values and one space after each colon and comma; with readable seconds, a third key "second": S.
{"hour": 3, "minute": 25}
